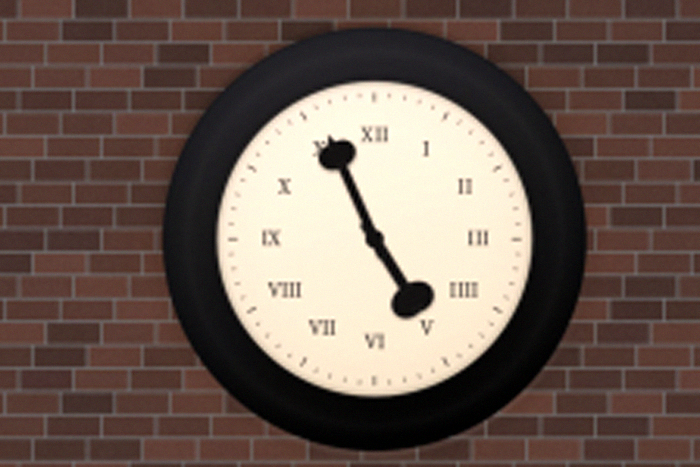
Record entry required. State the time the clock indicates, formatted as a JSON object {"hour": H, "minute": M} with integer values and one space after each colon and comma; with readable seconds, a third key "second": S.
{"hour": 4, "minute": 56}
